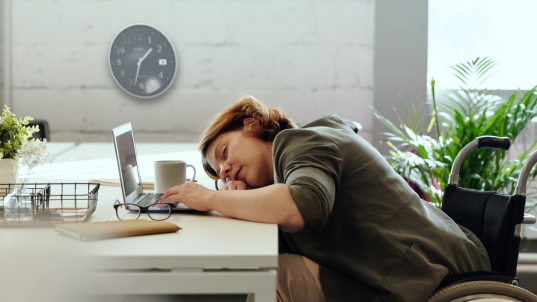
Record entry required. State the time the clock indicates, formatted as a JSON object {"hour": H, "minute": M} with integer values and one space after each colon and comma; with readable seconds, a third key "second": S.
{"hour": 1, "minute": 33}
